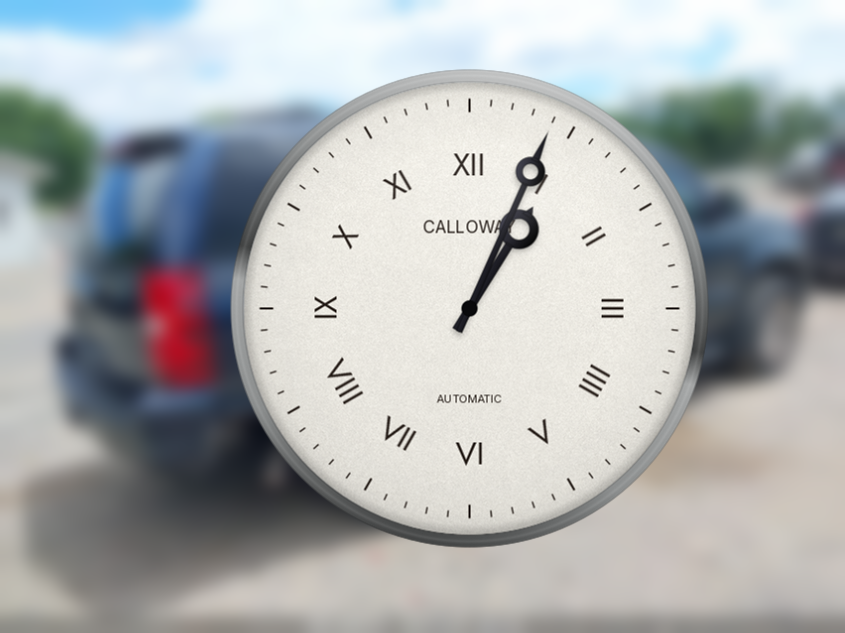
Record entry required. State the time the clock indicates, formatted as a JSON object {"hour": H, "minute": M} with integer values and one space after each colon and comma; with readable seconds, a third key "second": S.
{"hour": 1, "minute": 4}
